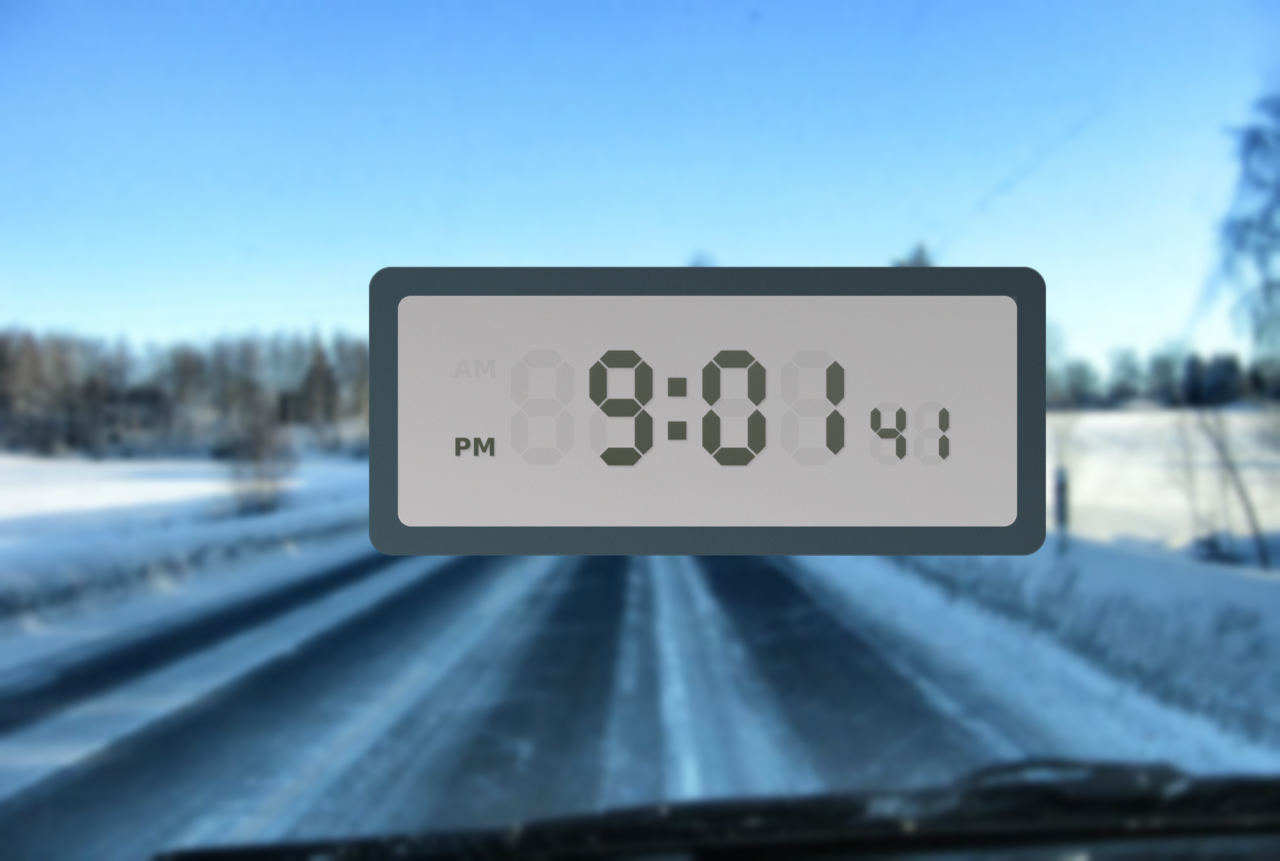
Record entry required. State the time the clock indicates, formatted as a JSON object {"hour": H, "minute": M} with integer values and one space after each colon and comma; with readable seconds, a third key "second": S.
{"hour": 9, "minute": 1, "second": 41}
